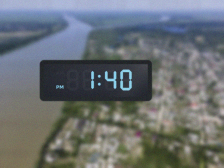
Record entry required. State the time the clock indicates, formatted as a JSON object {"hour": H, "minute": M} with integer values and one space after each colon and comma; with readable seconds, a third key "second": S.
{"hour": 1, "minute": 40}
